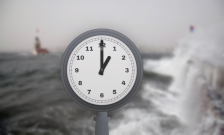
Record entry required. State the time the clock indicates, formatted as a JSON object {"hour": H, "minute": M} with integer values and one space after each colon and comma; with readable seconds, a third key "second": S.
{"hour": 1, "minute": 0}
